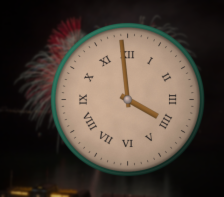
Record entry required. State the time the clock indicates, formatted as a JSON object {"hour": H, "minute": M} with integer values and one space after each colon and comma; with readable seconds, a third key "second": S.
{"hour": 3, "minute": 59}
